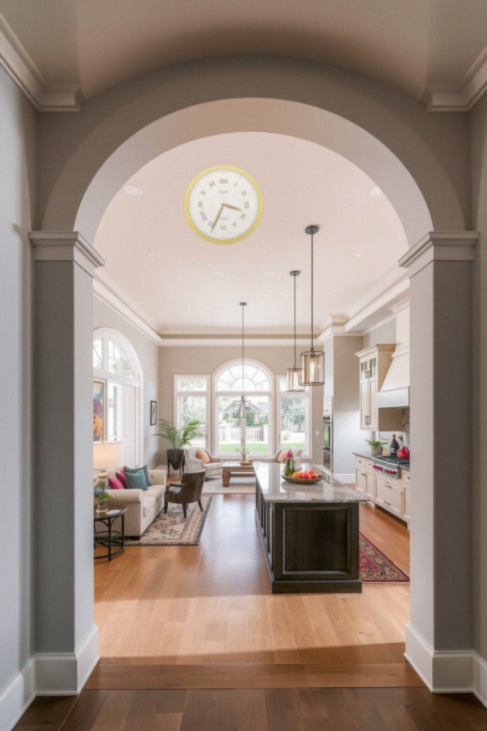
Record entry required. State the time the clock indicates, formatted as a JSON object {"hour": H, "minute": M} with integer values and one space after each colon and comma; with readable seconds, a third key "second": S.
{"hour": 3, "minute": 34}
